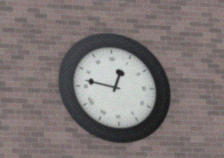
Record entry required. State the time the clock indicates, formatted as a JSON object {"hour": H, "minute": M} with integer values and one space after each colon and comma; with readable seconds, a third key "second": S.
{"hour": 12, "minute": 47}
